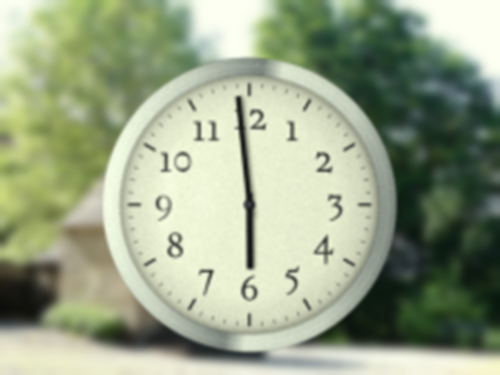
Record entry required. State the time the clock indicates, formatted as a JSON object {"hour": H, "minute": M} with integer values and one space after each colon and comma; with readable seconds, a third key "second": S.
{"hour": 5, "minute": 59}
